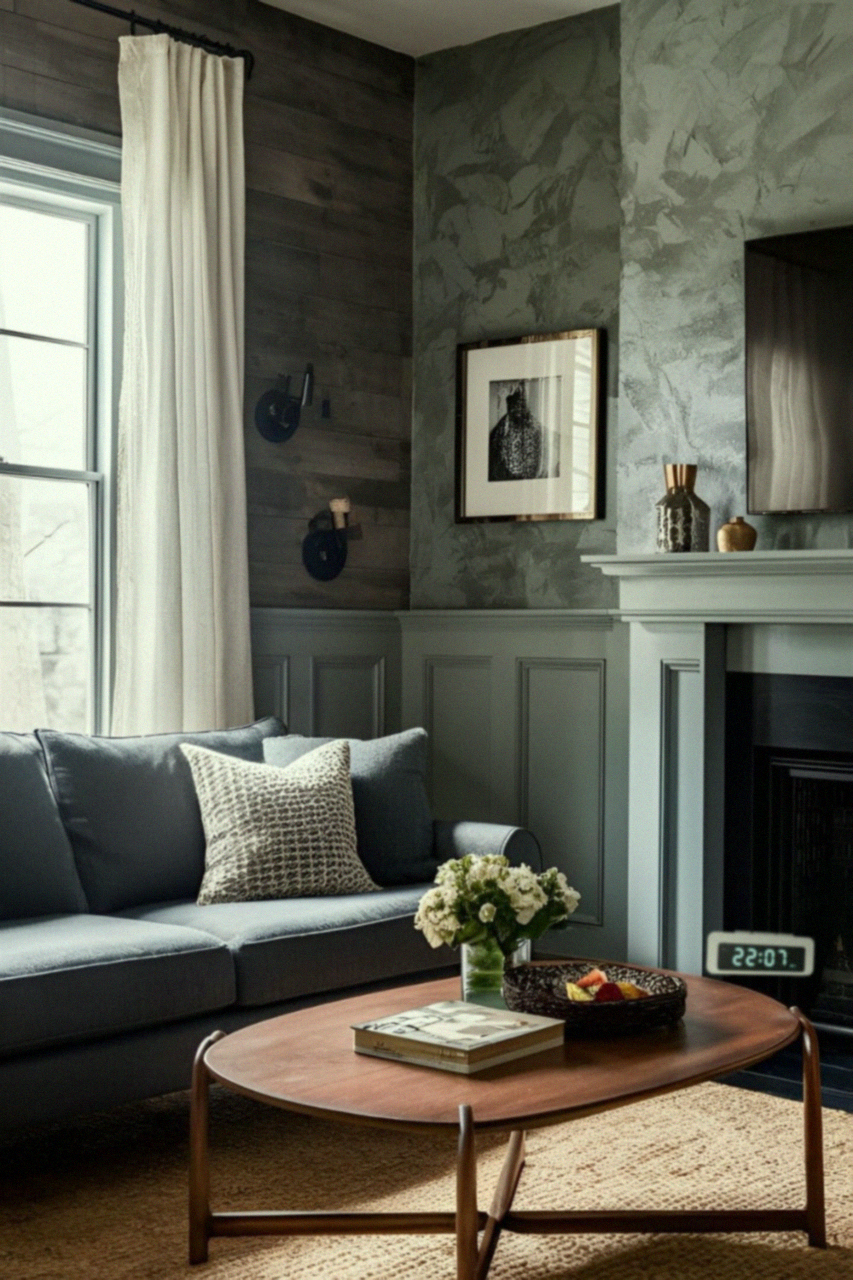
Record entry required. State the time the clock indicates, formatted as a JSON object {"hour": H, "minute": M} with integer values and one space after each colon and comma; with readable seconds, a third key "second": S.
{"hour": 22, "minute": 7}
